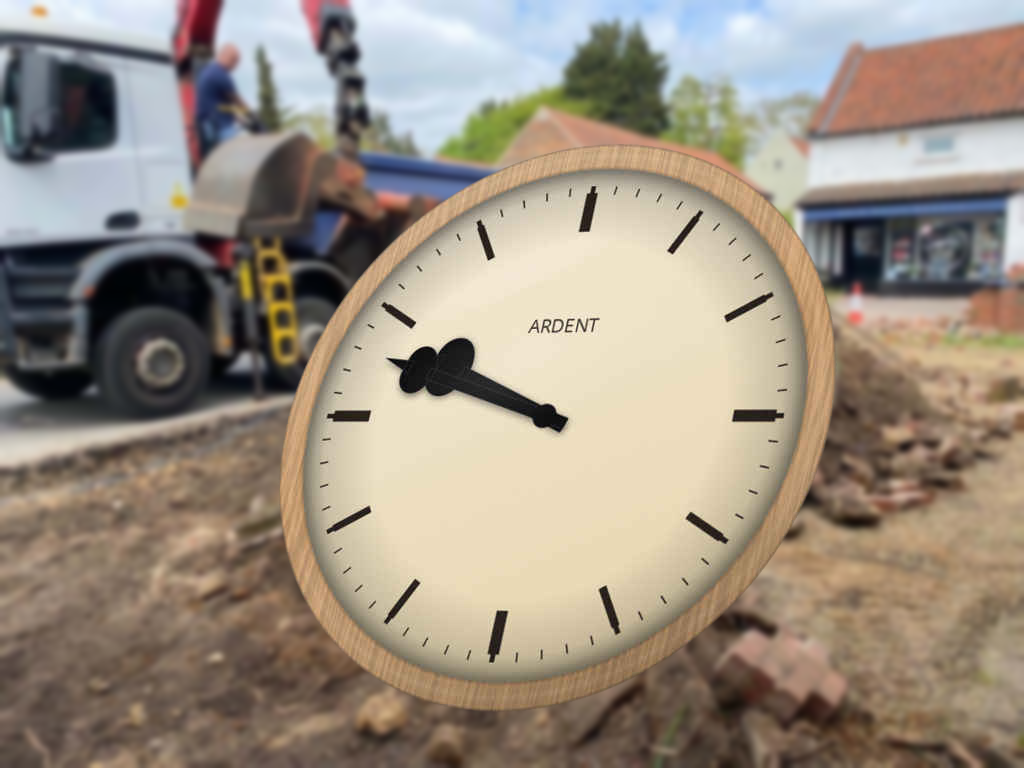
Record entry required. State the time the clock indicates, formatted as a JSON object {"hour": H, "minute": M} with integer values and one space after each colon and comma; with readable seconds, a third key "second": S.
{"hour": 9, "minute": 48}
